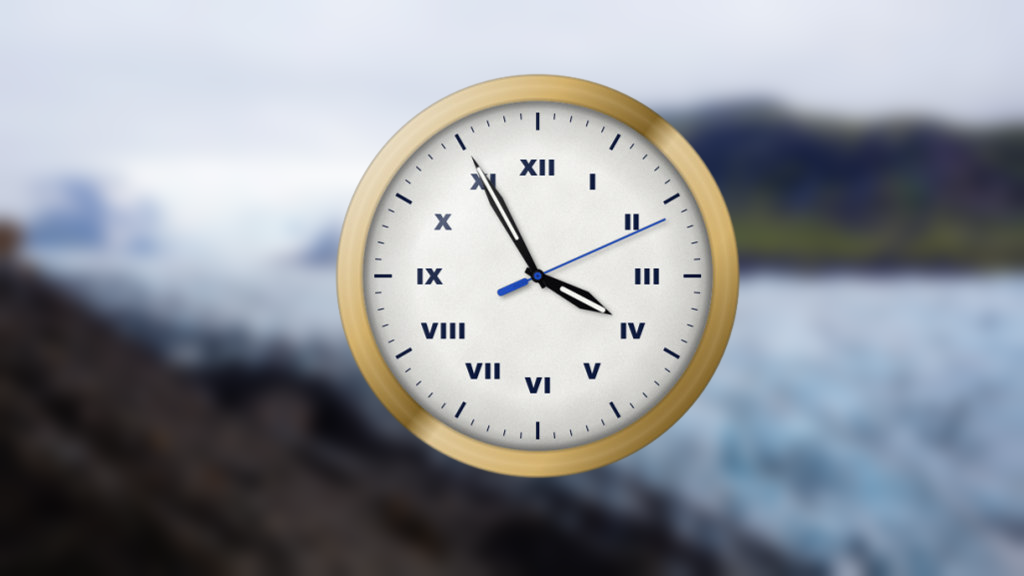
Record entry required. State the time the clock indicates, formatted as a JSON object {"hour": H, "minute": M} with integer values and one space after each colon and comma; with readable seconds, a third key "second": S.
{"hour": 3, "minute": 55, "second": 11}
